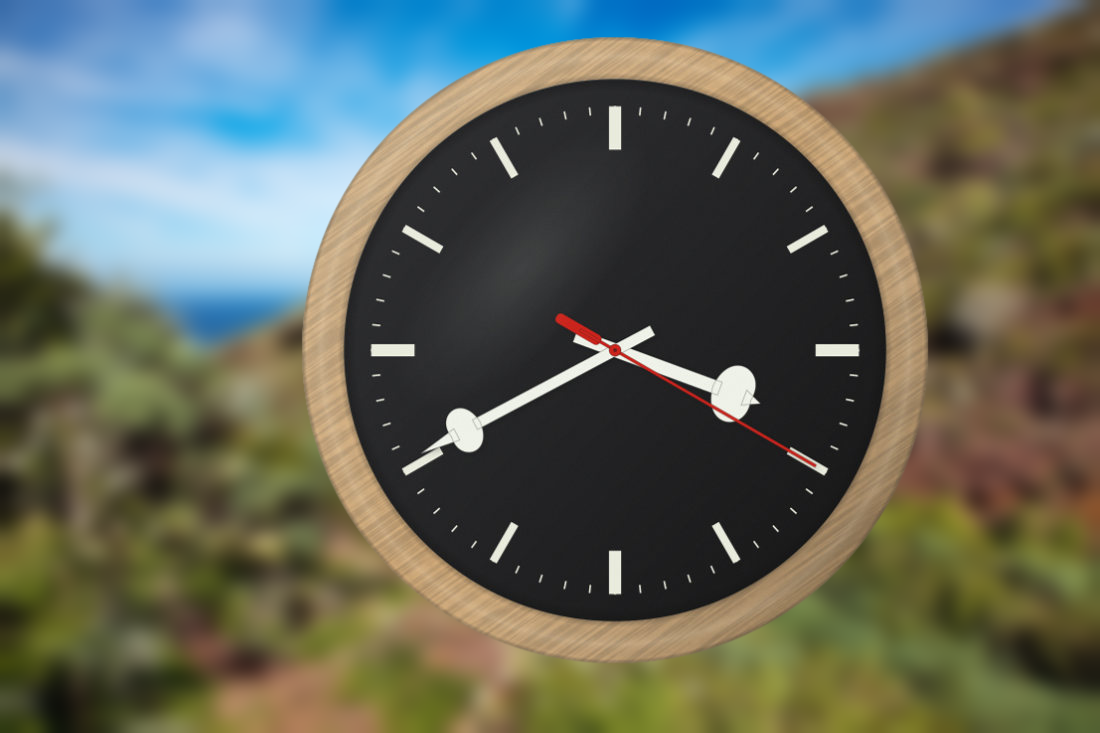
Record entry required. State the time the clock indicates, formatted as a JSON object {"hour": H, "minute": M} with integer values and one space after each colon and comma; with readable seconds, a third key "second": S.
{"hour": 3, "minute": 40, "second": 20}
